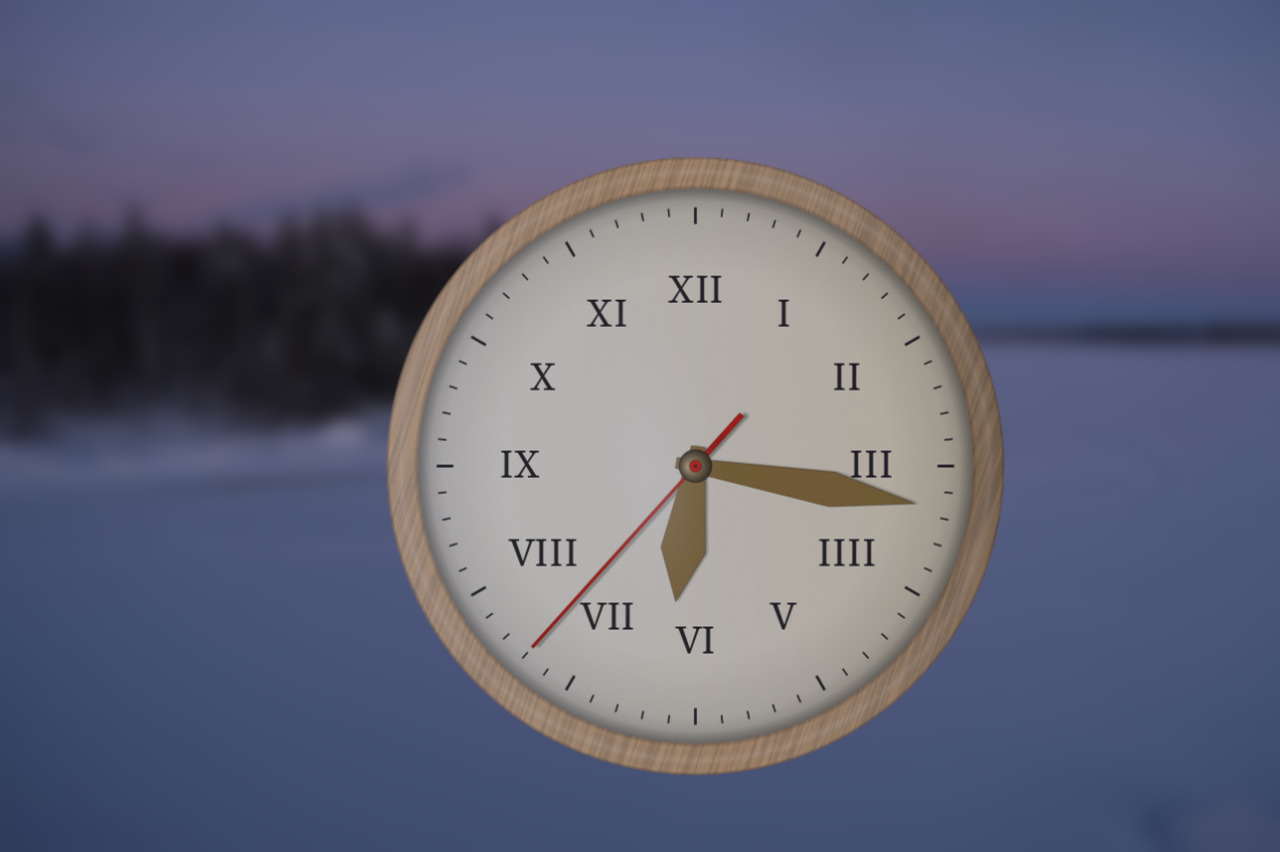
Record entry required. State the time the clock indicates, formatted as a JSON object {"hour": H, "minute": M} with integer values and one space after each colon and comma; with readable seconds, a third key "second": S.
{"hour": 6, "minute": 16, "second": 37}
